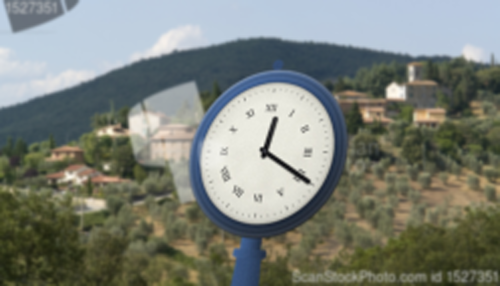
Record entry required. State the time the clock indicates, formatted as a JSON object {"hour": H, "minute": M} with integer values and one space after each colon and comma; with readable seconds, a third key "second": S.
{"hour": 12, "minute": 20}
